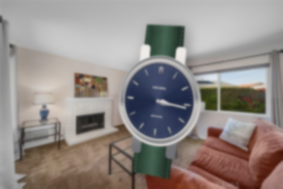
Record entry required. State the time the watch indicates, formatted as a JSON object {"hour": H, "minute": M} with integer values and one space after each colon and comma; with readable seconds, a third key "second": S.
{"hour": 3, "minute": 16}
